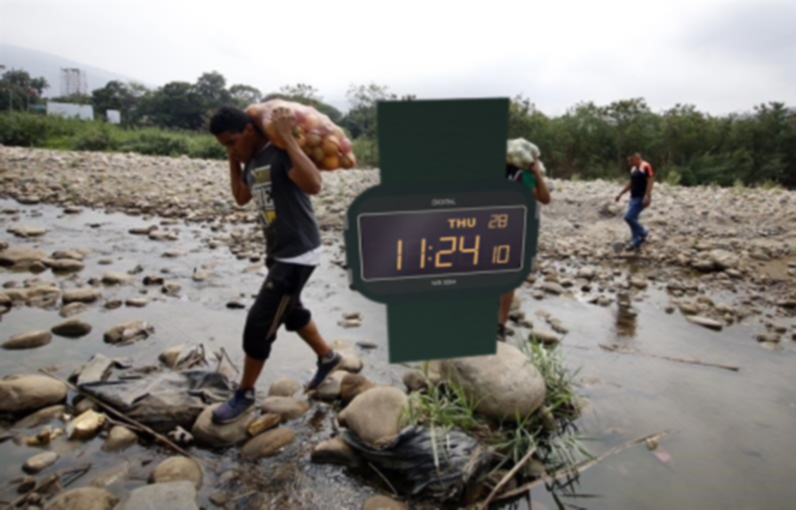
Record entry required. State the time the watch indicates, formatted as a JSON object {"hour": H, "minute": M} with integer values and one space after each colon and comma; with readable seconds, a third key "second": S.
{"hour": 11, "minute": 24, "second": 10}
